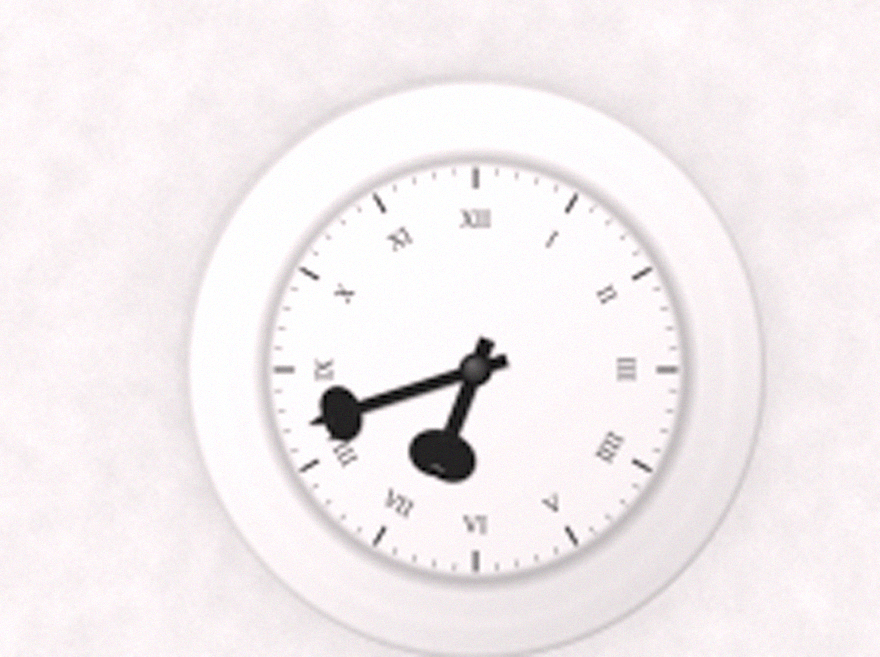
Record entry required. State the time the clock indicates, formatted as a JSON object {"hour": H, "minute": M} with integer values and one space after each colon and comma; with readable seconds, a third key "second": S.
{"hour": 6, "minute": 42}
